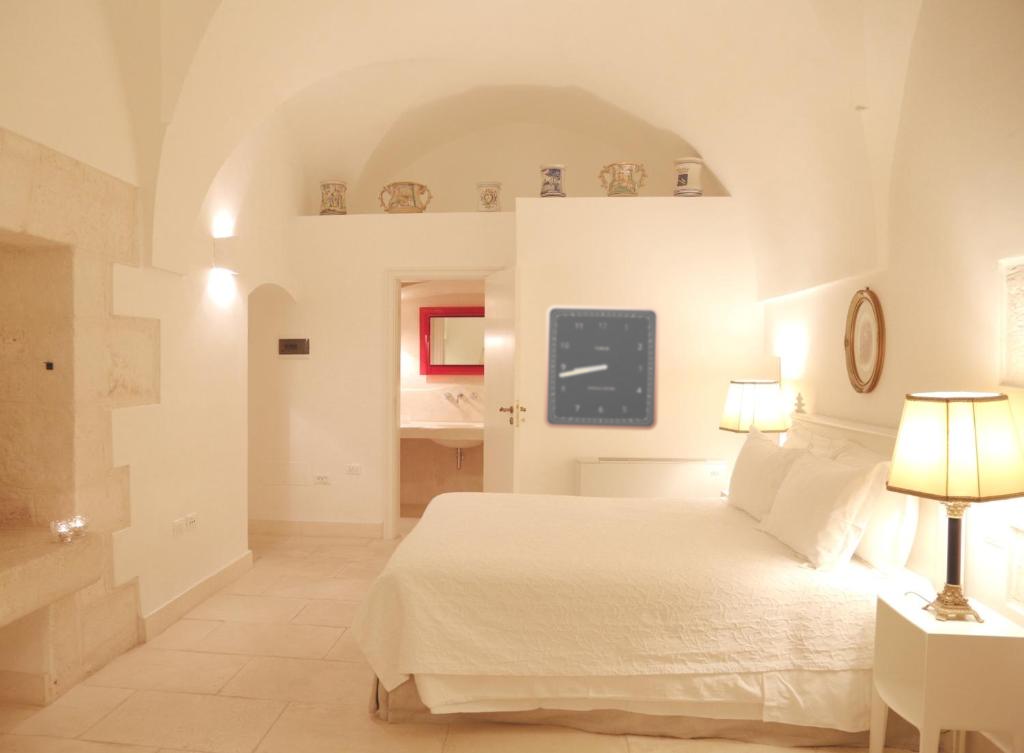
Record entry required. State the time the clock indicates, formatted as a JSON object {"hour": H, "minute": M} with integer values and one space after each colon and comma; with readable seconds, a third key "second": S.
{"hour": 8, "minute": 43}
